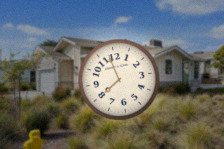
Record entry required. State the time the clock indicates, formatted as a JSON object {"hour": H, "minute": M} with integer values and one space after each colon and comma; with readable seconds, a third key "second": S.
{"hour": 7, "minute": 58}
